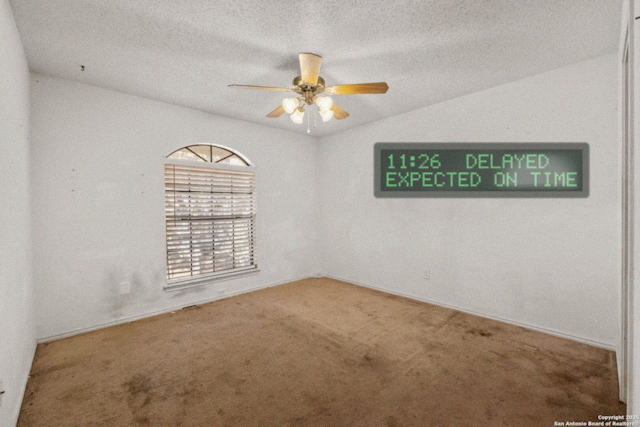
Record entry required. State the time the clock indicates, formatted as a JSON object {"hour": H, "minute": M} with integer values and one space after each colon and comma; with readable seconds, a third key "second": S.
{"hour": 11, "minute": 26}
